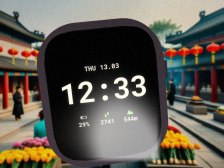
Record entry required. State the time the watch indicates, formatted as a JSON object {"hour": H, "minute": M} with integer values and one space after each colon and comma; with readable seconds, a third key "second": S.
{"hour": 12, "minute": 33}
